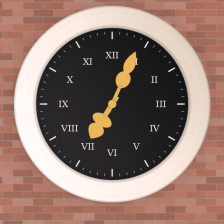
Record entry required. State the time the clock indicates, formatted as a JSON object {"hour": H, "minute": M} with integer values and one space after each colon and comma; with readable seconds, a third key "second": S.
{"hour": 7, "minute": 4}
